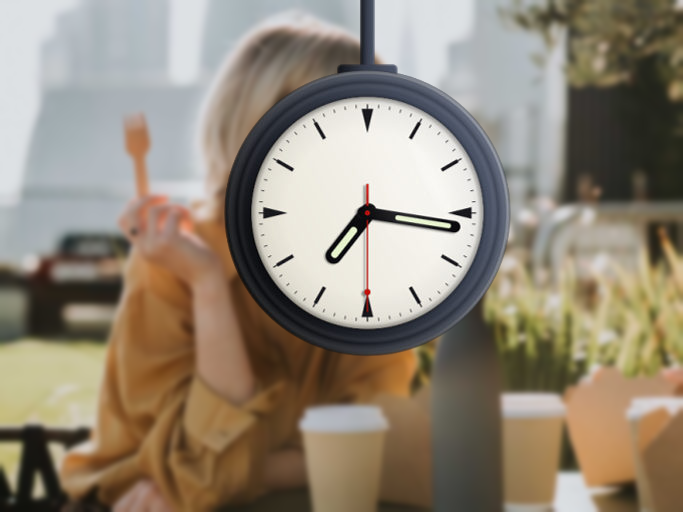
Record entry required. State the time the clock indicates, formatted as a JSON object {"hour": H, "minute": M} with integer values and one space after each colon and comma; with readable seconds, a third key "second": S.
{"hour": 7, "minute": 16, "second": 30}
